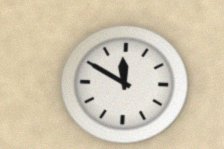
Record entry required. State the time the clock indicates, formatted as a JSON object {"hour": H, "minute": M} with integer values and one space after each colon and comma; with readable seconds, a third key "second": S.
{"hour": 11, "minute": 50}
